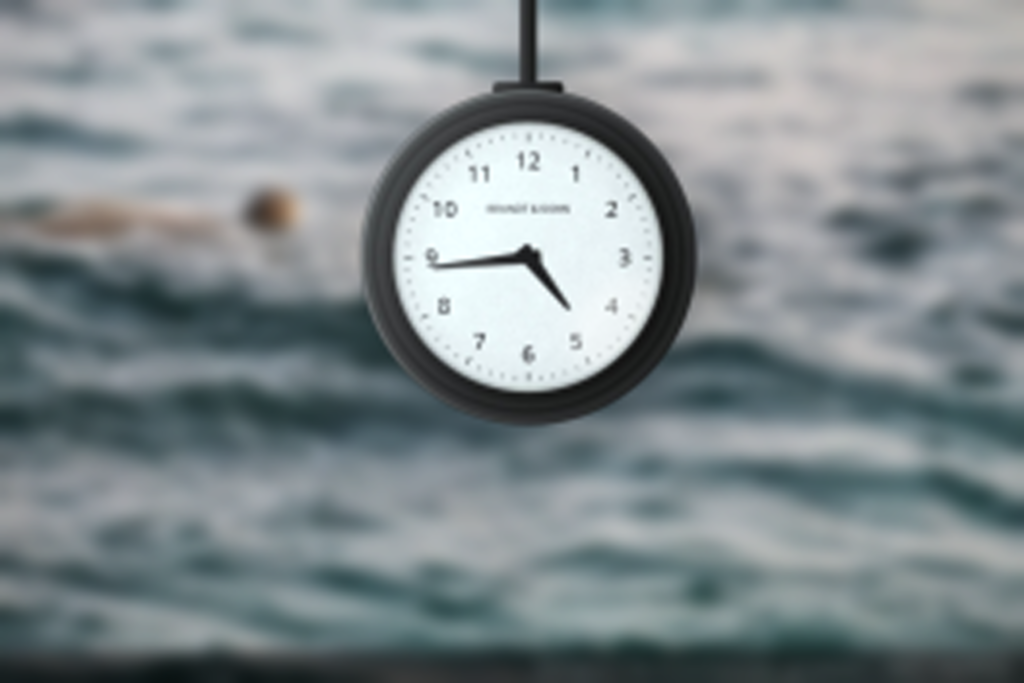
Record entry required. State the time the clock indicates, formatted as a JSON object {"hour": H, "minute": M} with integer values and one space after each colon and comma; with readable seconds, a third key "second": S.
{"hour": 4, "minute": 44}
